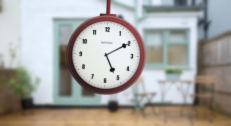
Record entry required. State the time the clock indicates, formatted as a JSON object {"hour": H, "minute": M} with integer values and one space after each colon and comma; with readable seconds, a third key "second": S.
{"hour": 5, "minute": 10}
